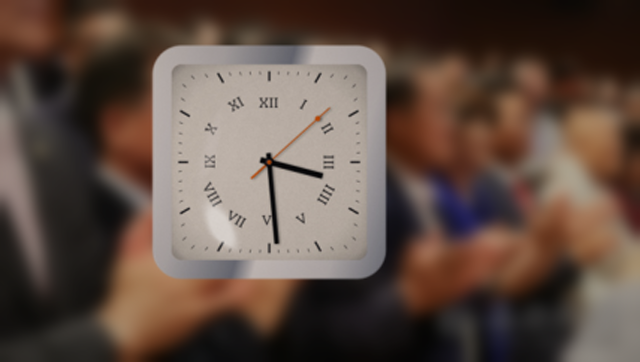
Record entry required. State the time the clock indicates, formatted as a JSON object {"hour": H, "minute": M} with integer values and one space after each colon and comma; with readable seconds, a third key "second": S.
{"hour": 3, "minute": 29, "second": 8}
